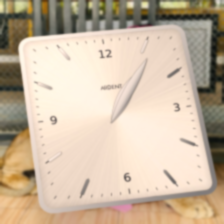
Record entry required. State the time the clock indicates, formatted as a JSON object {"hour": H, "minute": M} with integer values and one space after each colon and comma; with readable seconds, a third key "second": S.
{"hour": 1, "minute": 6}
